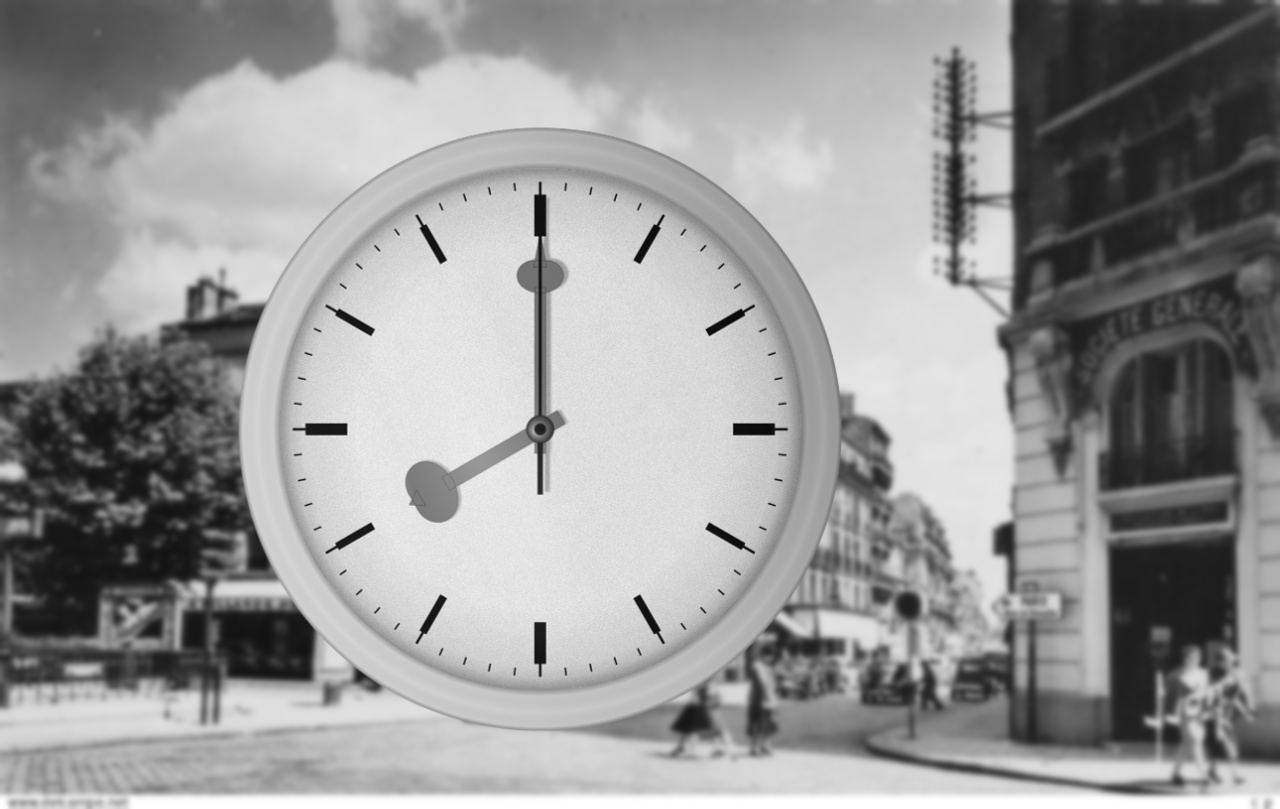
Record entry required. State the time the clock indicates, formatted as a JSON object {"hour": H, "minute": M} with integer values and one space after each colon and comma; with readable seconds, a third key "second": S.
{"hour": 8, "minute": 0, "second": 0}
